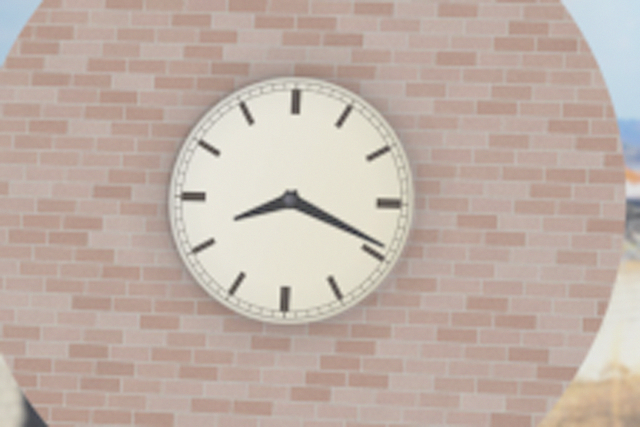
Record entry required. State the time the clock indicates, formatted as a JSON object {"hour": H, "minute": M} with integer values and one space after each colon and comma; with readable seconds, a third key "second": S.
{"hour": 8, "minute": 19}
